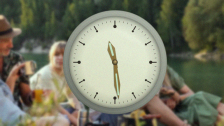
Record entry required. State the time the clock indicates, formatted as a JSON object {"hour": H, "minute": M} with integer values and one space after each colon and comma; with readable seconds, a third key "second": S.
{"hour": 11, "minute": 29}
